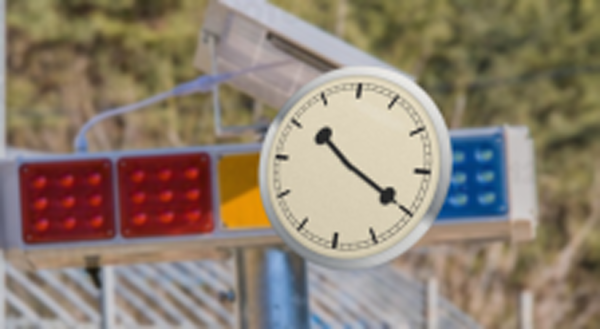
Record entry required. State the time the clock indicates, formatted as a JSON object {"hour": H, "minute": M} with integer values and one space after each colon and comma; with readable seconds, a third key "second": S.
{"hour": 10, "minute": 20}
